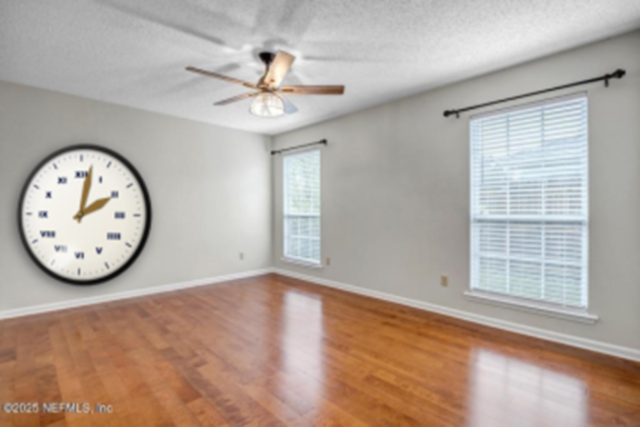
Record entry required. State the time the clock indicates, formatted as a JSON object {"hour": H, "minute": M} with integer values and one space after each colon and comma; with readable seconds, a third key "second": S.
{"hour": 2, "minute": 2}
